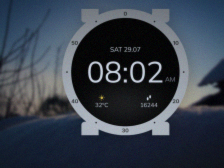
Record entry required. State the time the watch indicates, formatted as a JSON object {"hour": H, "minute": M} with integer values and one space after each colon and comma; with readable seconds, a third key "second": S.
{"hour": 8, "minute": 2}
